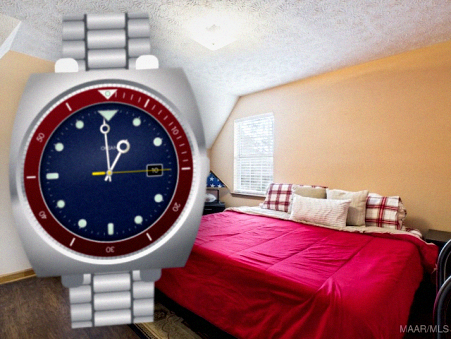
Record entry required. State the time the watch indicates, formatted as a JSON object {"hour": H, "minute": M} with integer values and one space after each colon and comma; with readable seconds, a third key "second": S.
{"hour": 12, "minute": 59, "second": 15}
